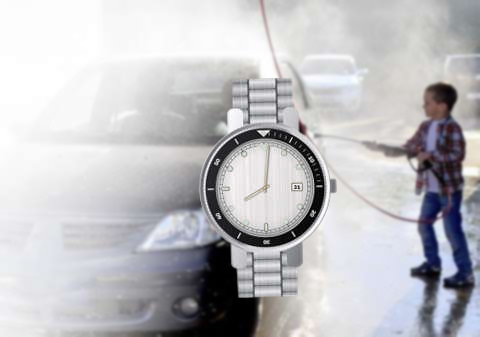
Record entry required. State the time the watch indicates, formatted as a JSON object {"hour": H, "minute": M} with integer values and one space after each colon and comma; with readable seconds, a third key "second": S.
{"hour": 8, "minute": 1}
